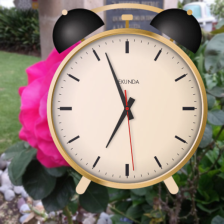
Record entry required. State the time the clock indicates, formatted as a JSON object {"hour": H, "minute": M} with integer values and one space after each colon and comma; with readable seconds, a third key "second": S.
{"hour": 6, "minute": 56, "second": 29}
